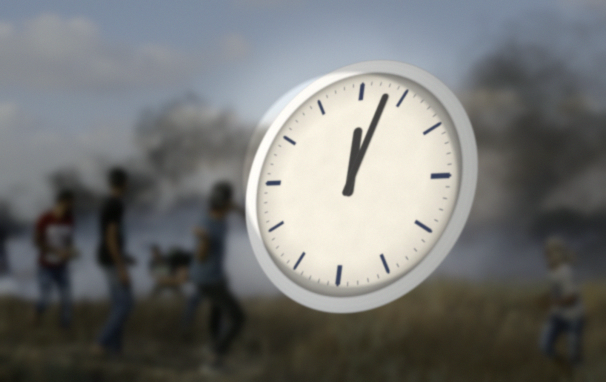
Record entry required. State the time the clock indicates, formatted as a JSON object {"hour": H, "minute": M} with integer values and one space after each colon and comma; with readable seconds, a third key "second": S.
{"hour": 12, "minute": 3}
